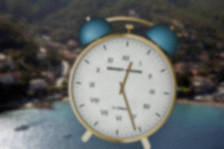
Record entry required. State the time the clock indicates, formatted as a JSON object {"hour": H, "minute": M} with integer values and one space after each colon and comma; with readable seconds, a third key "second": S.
{"hour": 12, "minute": 26}
